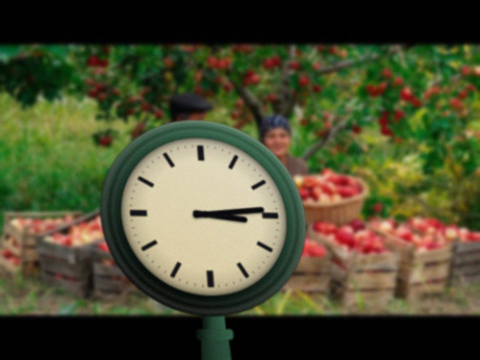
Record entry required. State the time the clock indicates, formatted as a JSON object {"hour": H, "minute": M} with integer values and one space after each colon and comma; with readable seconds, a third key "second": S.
{"hour": 3, "minute": 14}
